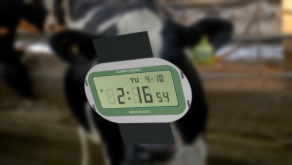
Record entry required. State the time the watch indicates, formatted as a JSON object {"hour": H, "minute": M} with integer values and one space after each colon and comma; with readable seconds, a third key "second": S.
{"hour": 2, "minute": 16, "second": 54}
